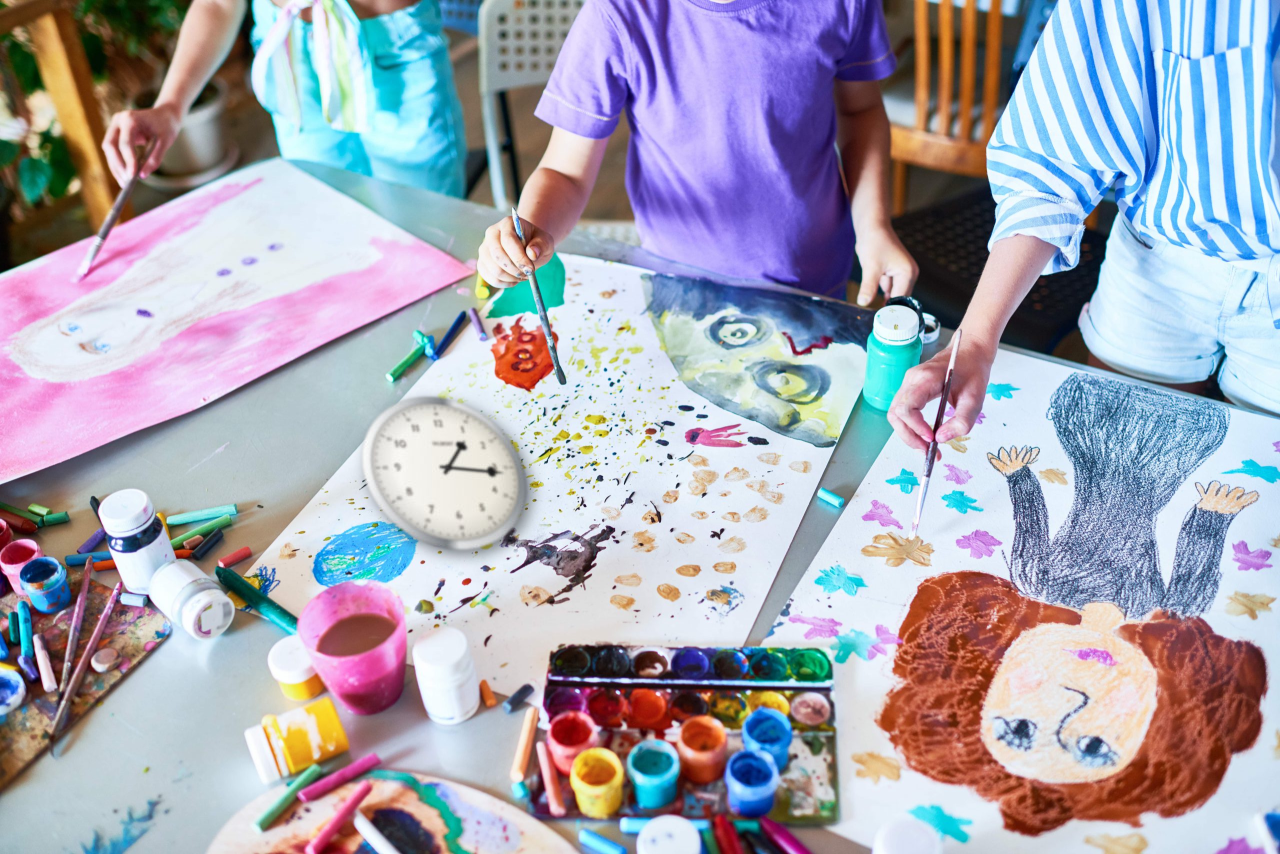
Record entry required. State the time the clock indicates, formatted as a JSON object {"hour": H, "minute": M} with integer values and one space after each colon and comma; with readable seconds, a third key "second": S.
{"hour": 1, "minute": 16}
